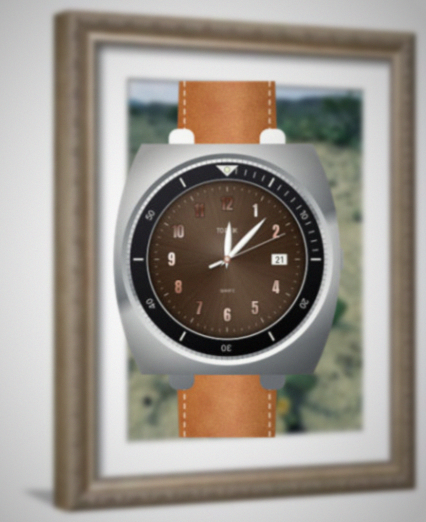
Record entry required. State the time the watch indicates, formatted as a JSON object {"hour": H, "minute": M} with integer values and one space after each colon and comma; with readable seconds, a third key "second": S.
{"hour": 12, "minute": 7, "second": 11}
